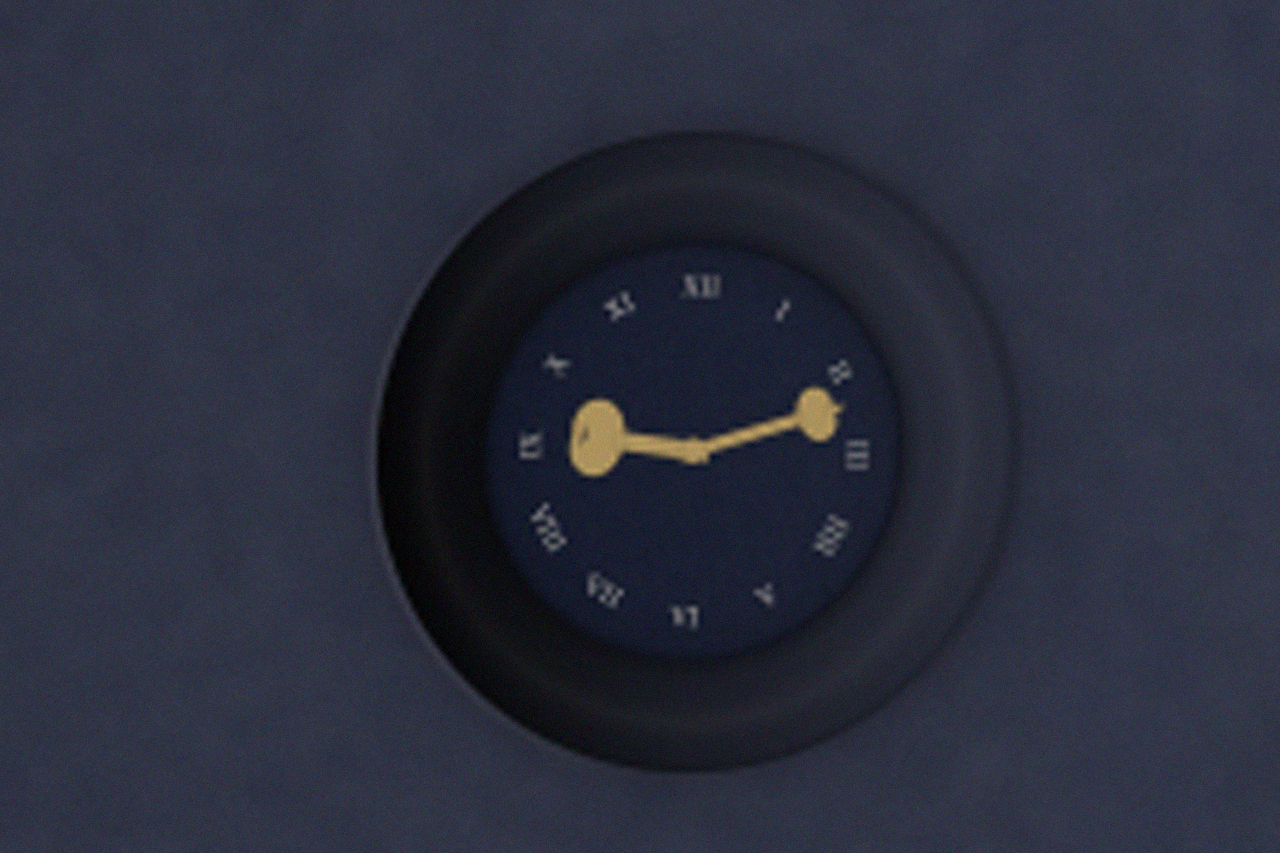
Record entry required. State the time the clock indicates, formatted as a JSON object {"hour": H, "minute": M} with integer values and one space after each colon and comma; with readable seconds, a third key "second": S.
{"hour": 9, "minute": 12}
